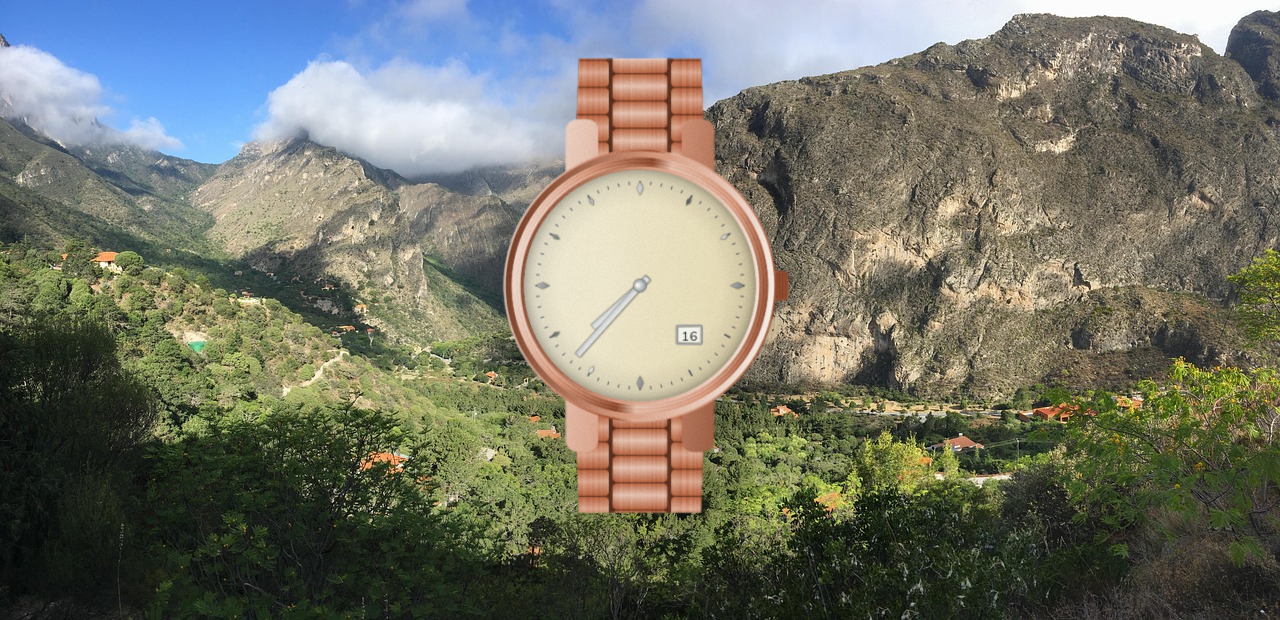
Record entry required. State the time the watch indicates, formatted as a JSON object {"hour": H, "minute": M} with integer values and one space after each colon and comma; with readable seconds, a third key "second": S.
{"hour": 7, "minute": 37}
